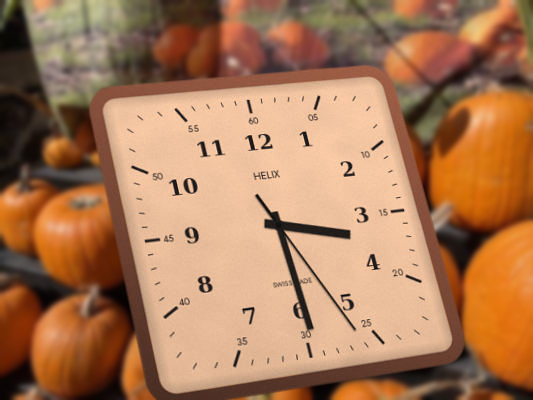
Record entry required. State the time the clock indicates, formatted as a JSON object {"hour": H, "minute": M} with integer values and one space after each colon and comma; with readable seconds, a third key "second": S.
{"hour": 3, "minute": 29, "second": 26}
